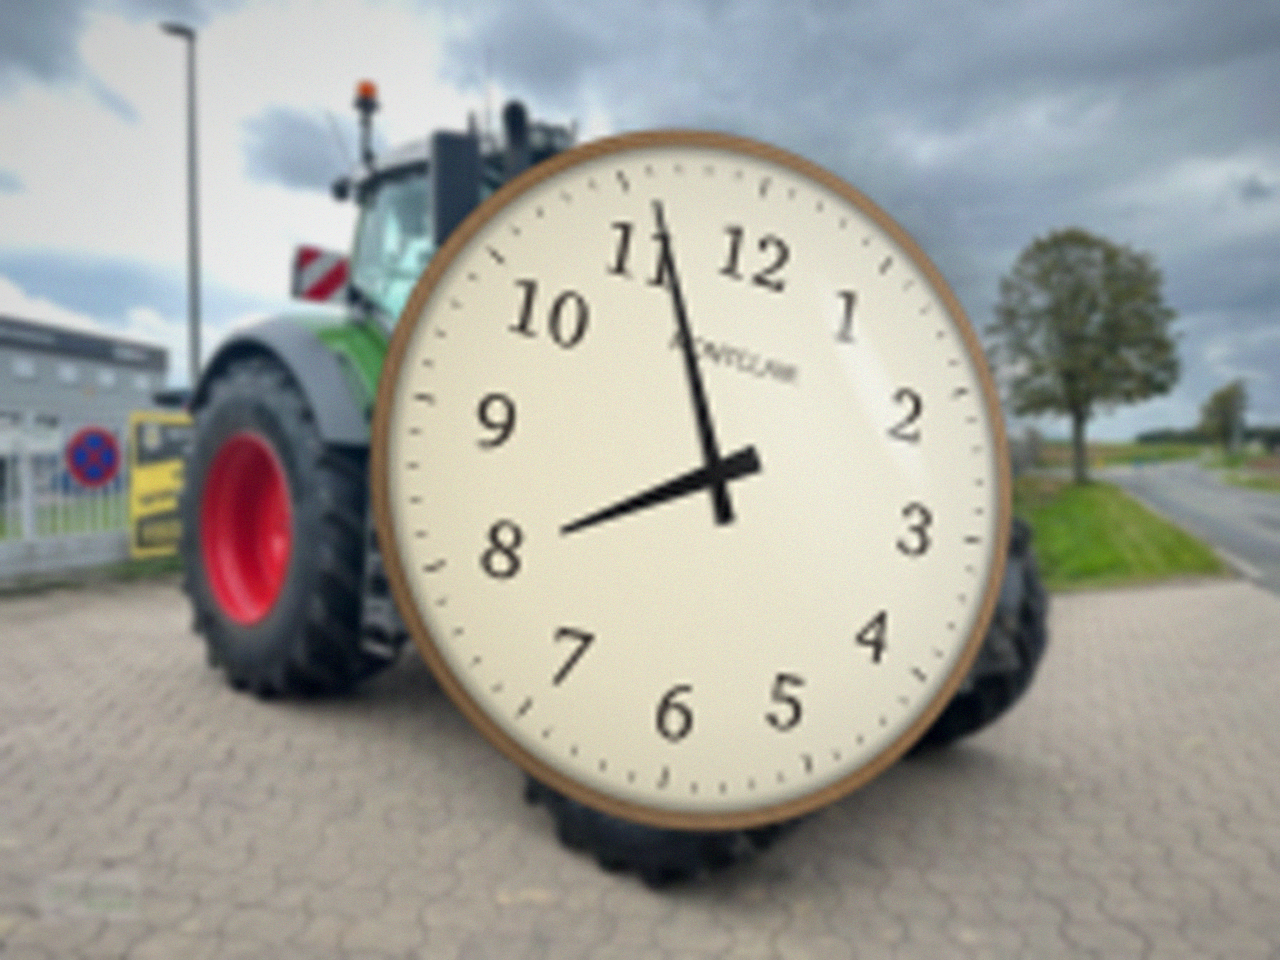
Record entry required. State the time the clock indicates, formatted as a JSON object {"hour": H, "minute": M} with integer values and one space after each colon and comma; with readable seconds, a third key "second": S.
{"hour": 7, "minute": 56}
